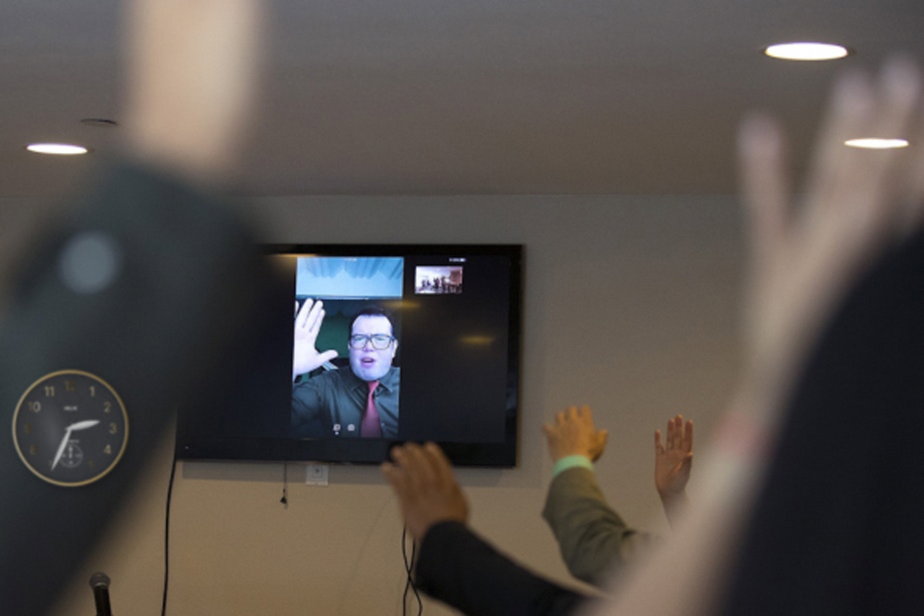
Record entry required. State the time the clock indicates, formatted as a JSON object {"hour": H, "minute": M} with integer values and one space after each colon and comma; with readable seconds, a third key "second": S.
{"hour": 2, "minute": 34}
